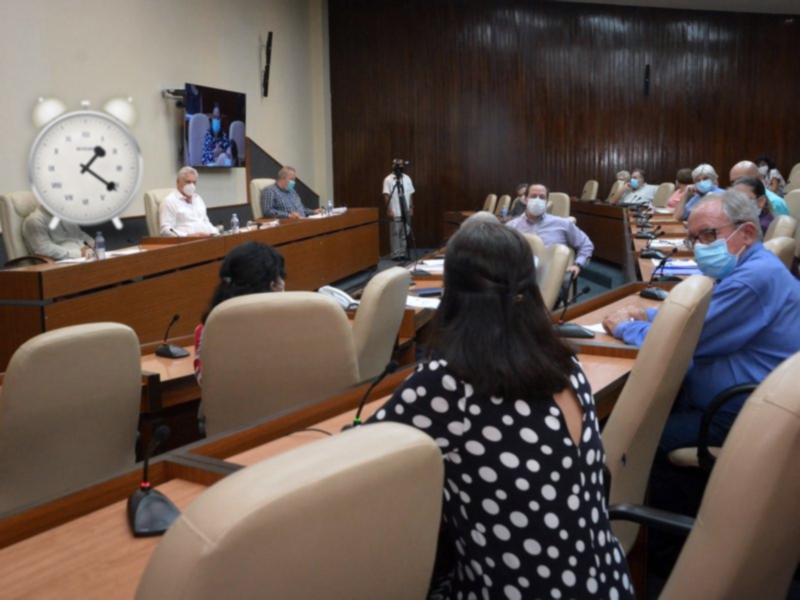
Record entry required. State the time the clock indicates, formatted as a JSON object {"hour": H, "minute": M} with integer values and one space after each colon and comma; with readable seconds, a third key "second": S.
{"hour": 1, "minute": 21}
